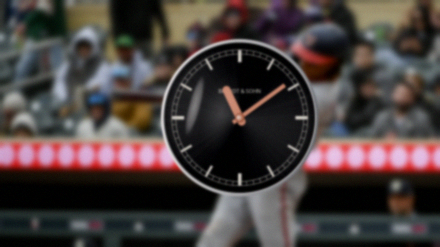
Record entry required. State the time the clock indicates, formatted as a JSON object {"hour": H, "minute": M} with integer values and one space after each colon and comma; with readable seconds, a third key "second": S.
{"hour": 11, "minute": 9}
